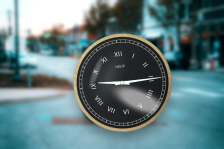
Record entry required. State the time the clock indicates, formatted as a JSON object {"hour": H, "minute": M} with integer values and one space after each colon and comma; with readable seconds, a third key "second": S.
{"hour": 9, "minute": 15}
